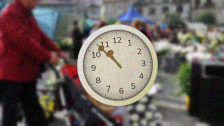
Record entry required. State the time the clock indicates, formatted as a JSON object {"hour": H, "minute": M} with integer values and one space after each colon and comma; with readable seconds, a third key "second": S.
{"hour": 10, "minute": 53}
